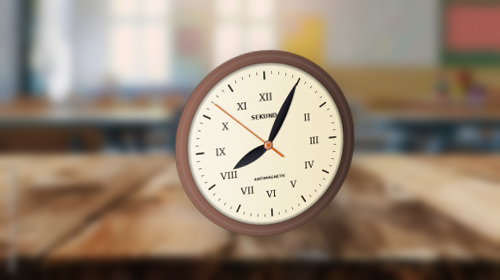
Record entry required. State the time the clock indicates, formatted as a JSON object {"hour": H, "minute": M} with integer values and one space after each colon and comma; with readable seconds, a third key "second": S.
{"hour": 8, "minute": 4, "second": 52}
